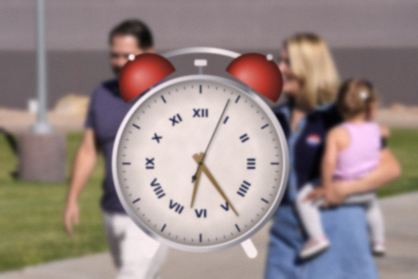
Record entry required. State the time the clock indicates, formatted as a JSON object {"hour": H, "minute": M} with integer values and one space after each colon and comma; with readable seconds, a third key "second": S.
{"hour": 6, "minute": 24, "second": 4}
